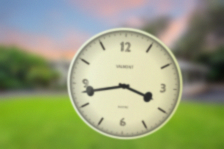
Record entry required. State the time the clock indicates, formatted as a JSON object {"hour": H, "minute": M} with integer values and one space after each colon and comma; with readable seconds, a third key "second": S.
{"hour": 3, "minute": 43}
